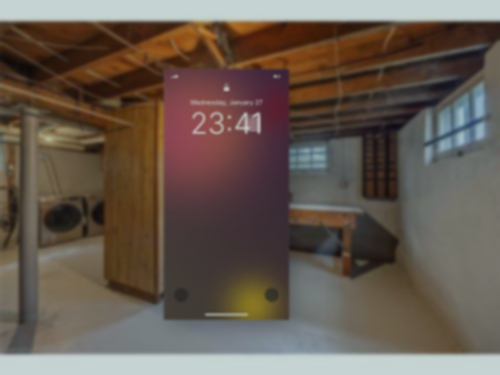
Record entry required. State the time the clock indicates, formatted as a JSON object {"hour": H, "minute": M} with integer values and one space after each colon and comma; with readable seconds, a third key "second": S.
{"hour": 23, "minute": 41}
